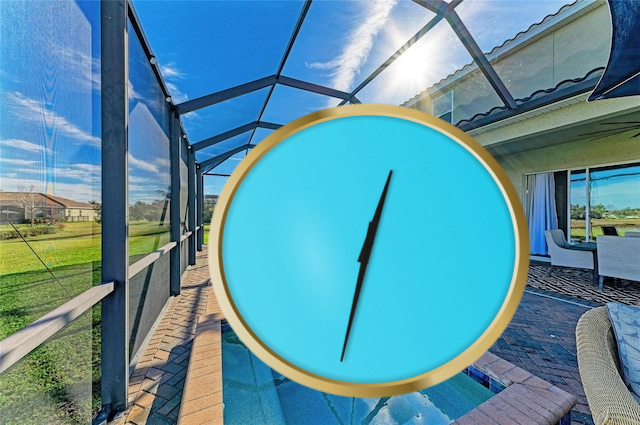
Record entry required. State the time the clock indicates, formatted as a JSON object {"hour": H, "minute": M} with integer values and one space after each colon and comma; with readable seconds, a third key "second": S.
{"hour": 12, "minute": 32}
